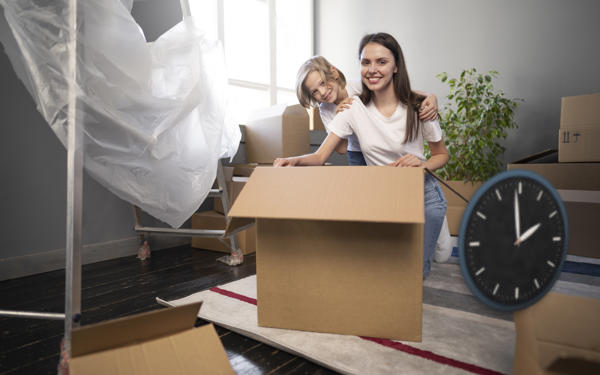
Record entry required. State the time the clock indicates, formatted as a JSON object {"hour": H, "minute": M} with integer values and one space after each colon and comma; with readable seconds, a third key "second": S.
{"hour": 1, "minute": 59}
